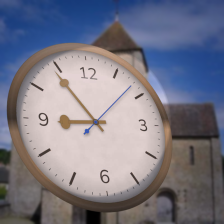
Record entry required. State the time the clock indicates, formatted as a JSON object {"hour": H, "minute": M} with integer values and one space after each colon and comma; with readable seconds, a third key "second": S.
{"hour": 8, "minute": 54, "second": 8}
